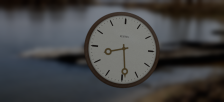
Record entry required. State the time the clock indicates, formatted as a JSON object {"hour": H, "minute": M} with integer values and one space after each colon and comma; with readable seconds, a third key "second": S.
{"hour": 8, "minute": 29}
